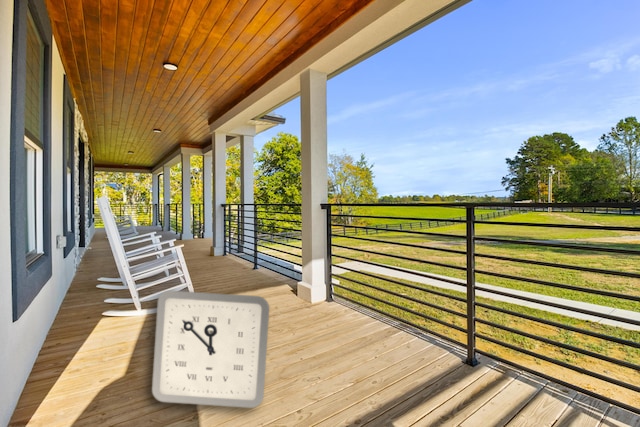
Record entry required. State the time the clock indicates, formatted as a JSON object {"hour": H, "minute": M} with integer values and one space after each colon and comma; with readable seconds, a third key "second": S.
{"hour": 11, "minute": 52}
